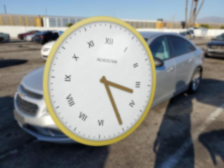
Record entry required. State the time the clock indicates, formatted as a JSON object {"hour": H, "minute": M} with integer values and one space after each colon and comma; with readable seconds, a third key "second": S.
{"hour": 3, "minute": 25}
